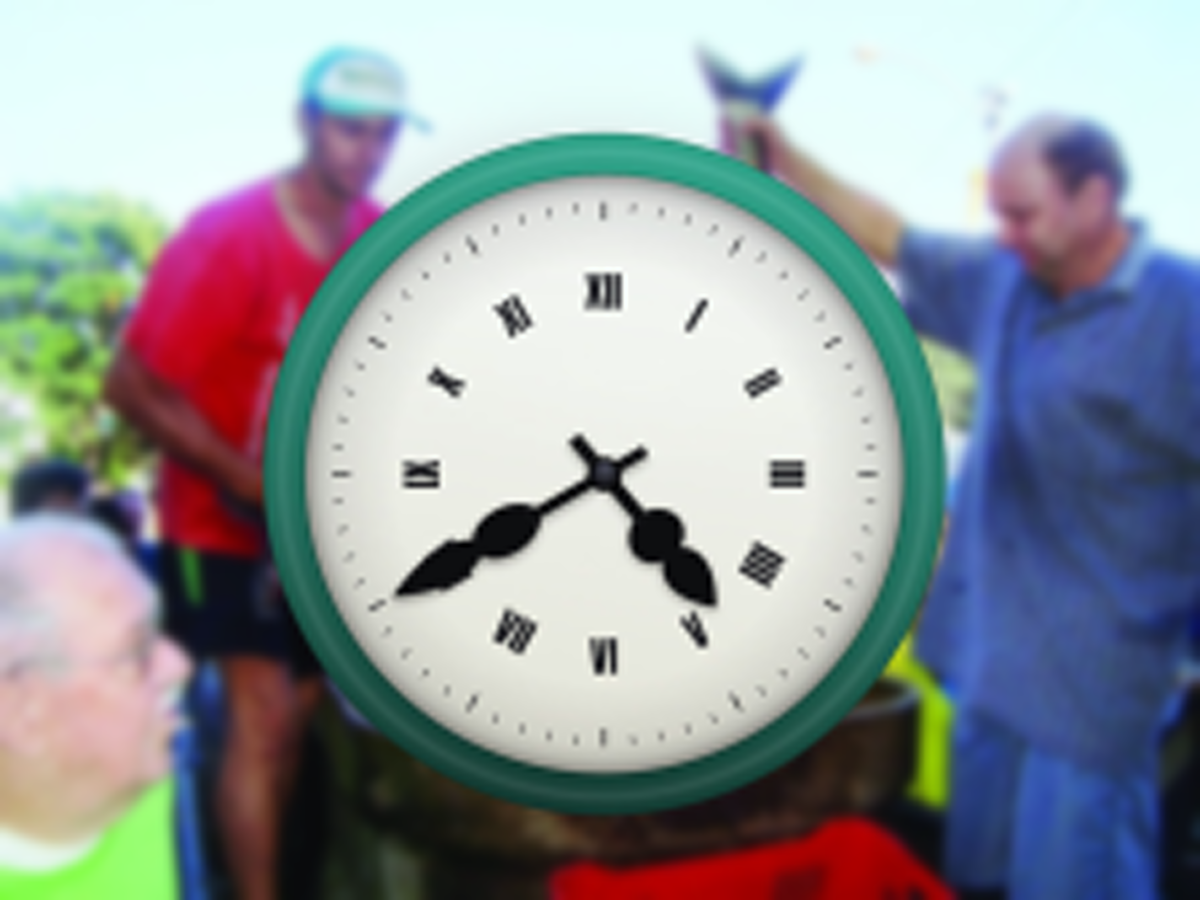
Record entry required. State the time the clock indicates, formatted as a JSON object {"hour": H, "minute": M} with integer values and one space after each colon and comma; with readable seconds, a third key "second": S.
{"hour": 4, "minute": 40}
